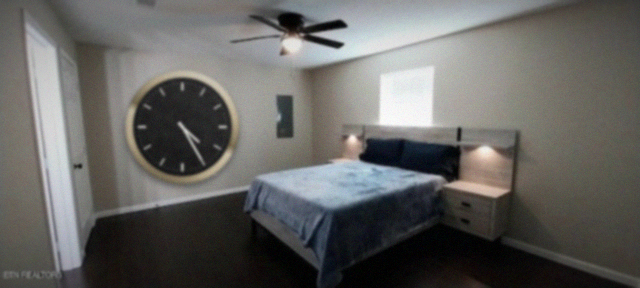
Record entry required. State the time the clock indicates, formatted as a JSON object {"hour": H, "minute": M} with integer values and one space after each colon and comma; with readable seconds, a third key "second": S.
{"hour": 4, "minute": 25}
